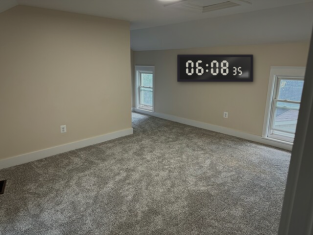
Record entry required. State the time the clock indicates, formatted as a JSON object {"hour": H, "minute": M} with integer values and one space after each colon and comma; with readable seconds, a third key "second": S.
{"hour": 6, "minute": 8, "second": 35}
